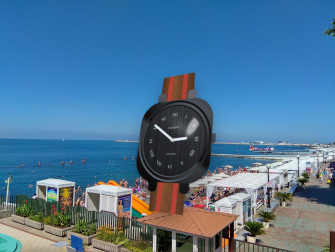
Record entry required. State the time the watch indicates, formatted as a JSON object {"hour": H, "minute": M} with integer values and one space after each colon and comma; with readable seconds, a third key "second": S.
{"hour": 2, "minute": 51}
